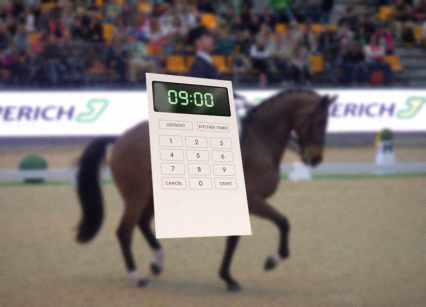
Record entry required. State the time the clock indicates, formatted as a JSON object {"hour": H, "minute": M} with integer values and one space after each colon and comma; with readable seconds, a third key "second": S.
{"hour": 9, "minute": 0}
